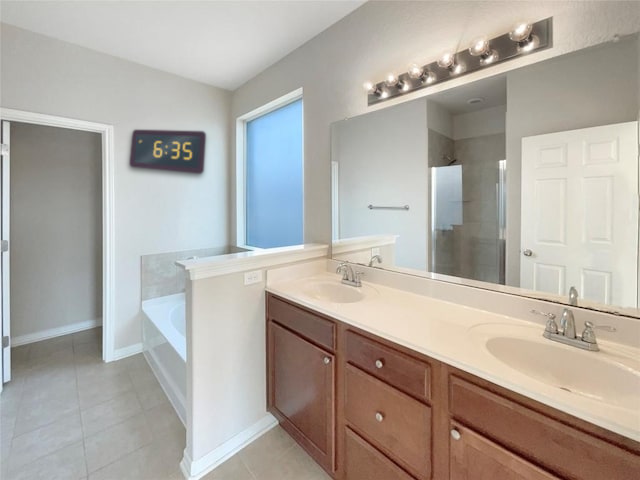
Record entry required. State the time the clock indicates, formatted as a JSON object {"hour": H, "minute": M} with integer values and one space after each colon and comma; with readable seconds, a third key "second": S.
{"hour": 6, "minute": 35}
